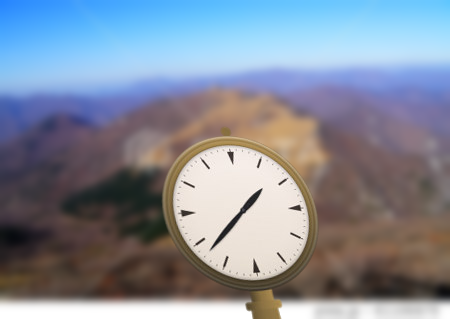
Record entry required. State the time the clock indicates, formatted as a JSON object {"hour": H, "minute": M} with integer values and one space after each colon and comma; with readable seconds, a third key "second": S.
{"hour": 1, "minute": 38}
